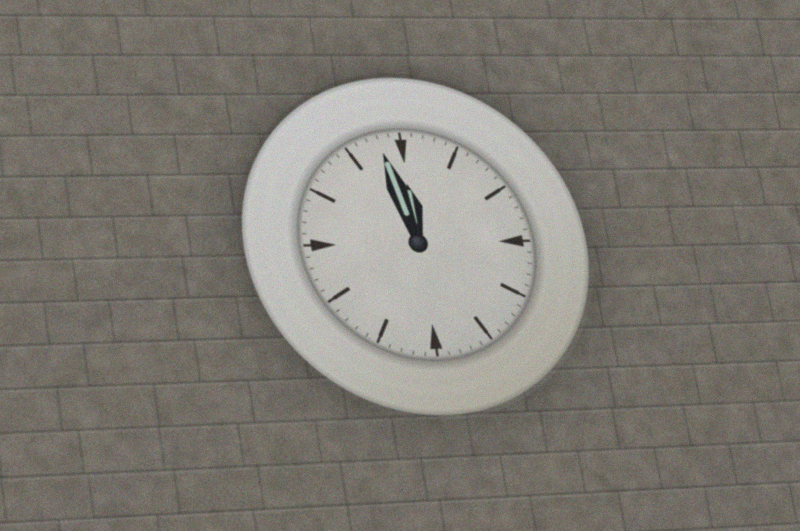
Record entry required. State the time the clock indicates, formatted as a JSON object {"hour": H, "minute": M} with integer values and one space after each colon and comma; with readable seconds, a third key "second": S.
{"hour": 11, "minute": 58}
